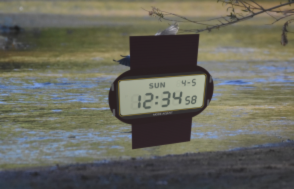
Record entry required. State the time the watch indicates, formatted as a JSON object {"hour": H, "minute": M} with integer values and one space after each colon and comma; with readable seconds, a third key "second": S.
{"hour": 12, "minute": 34, "second": 58}
